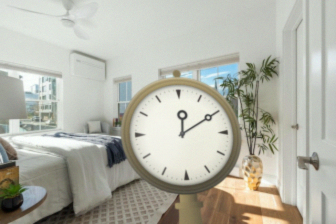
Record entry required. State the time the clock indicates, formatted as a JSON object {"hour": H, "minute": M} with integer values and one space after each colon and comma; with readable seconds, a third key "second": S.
{"hour": 12, "minute": 10}
